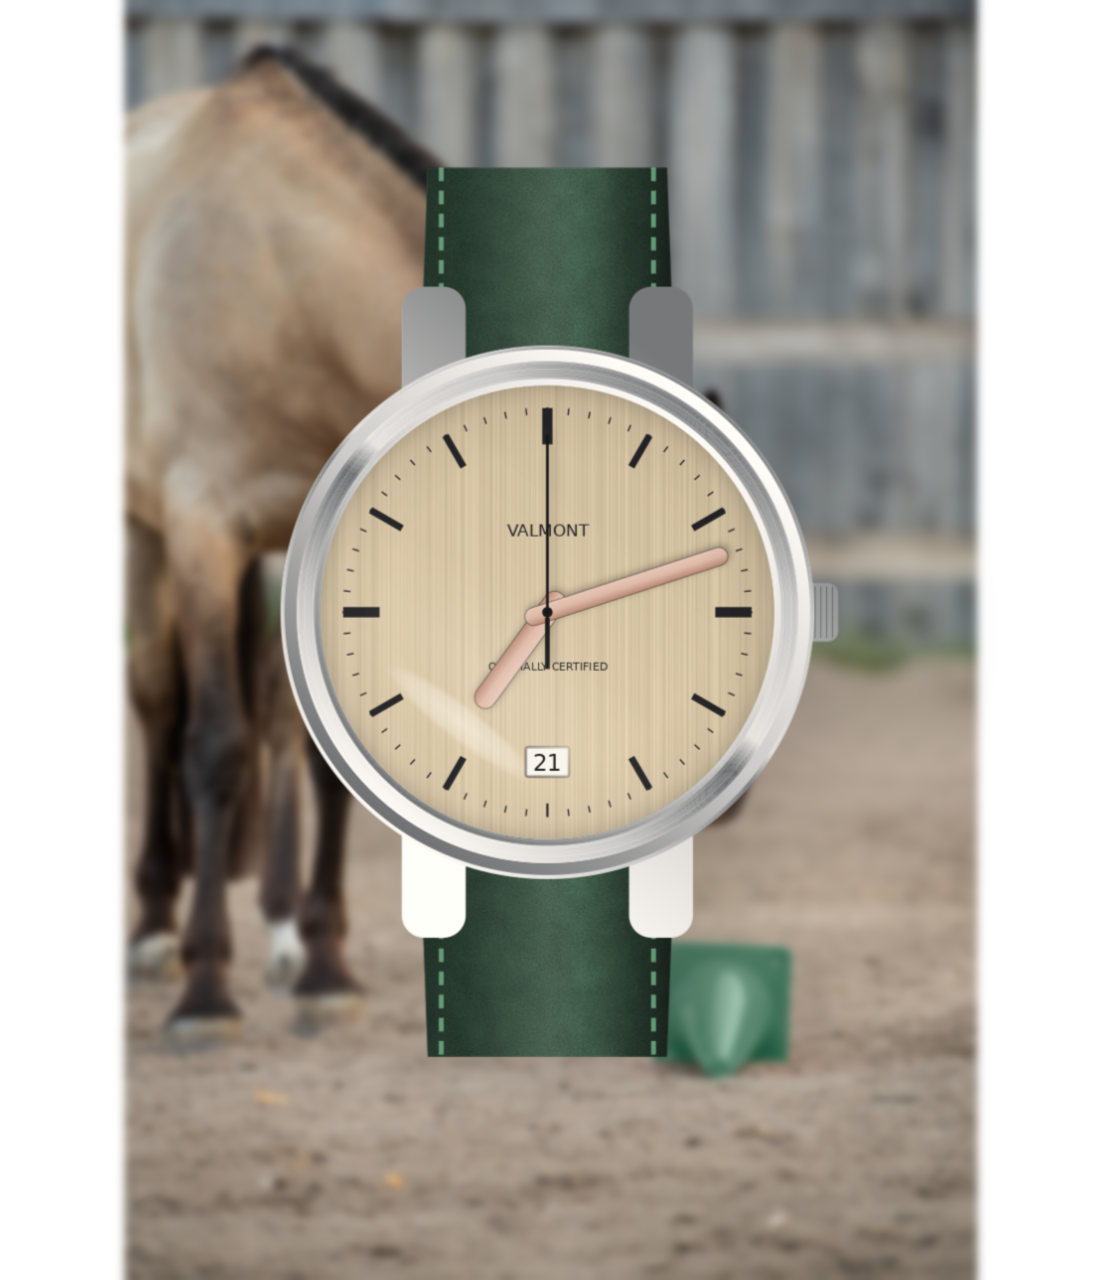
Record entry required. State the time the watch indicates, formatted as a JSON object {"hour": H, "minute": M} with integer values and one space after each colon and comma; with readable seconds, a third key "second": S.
{"hour": 7, "minute": 12, "second": 0}
